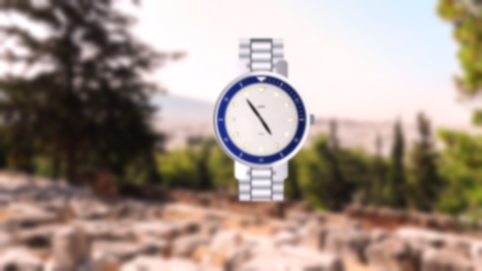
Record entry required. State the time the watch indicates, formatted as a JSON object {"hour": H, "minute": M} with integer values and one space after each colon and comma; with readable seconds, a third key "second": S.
{"hour": 4, "minute": 54}
